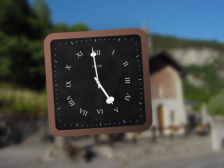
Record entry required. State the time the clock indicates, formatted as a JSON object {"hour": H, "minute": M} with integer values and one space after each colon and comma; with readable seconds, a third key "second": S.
{"hour": 4, "minute": 59}
